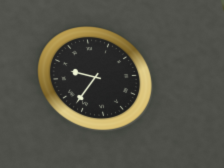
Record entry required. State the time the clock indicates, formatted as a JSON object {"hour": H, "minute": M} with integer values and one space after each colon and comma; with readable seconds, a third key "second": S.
{"hour": 9, "minute": 37}
